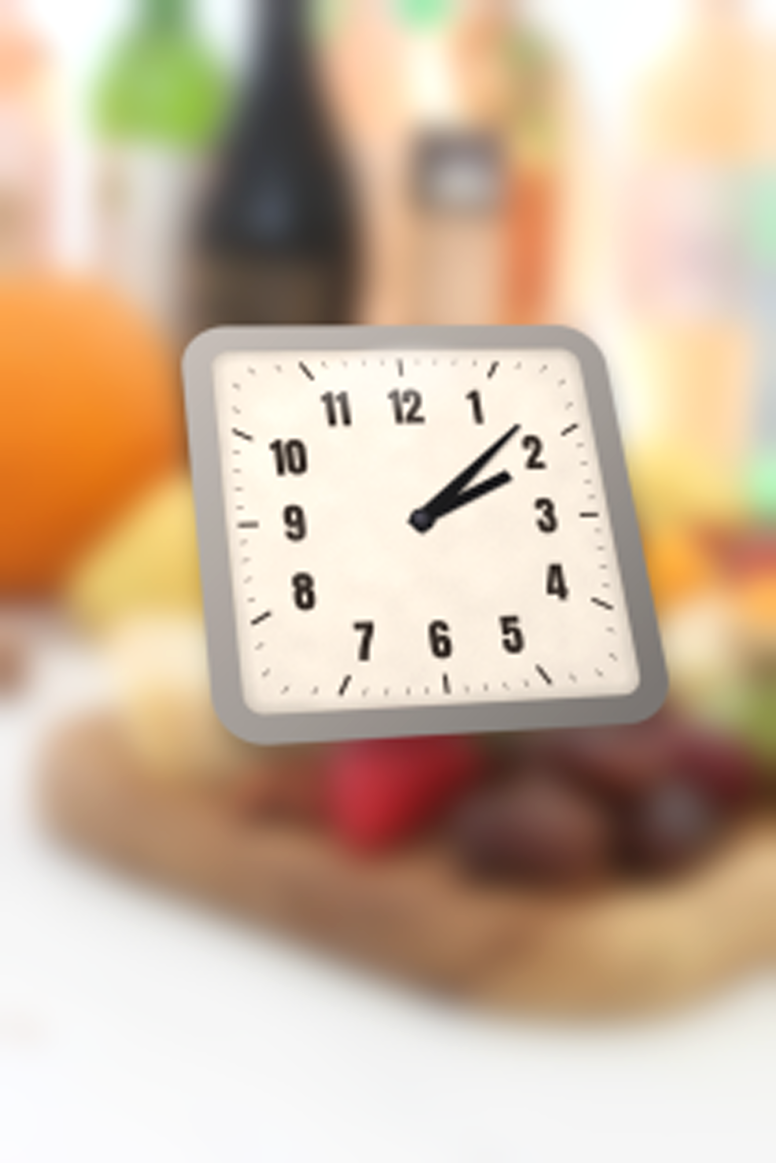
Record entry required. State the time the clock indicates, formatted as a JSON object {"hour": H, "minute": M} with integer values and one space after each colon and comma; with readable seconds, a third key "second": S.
{"hour": 2, "minute": 8}
